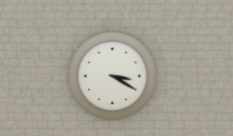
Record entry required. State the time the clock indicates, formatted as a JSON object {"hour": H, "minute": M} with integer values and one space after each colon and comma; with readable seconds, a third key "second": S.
{"hour": 3, "minute": 20}
